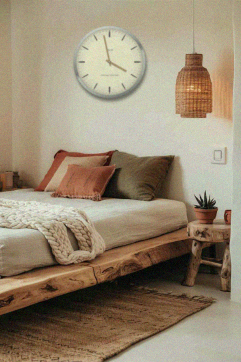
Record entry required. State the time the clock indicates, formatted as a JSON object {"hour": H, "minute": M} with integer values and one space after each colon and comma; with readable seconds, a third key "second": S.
{"hour": 3, "minute": 58}
